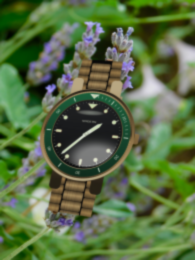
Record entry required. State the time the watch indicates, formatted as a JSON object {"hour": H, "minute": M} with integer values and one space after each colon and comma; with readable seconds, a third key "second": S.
{"hour": 1, "minute": 37}
